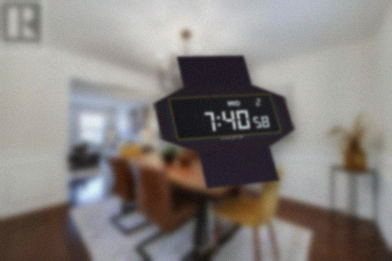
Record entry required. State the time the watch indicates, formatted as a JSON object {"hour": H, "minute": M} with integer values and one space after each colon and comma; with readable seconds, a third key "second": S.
{"hour": 7, "minute": 40}
